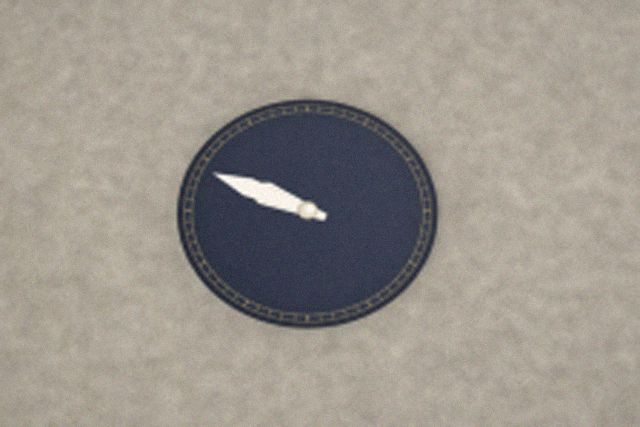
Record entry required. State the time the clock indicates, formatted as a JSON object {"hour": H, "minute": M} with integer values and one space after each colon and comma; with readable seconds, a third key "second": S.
{"hour": 9, "minute": 49}
